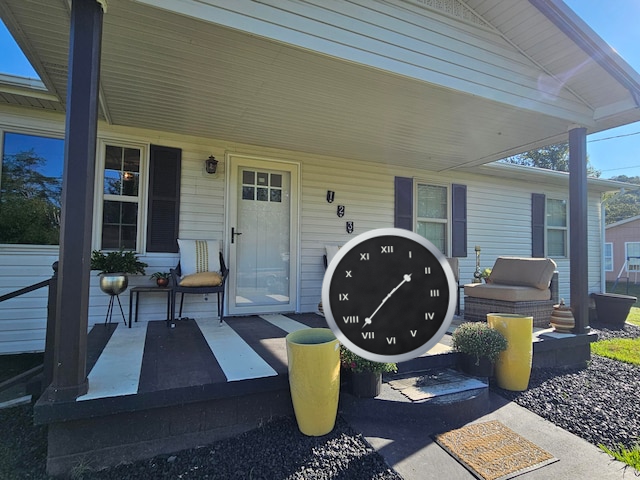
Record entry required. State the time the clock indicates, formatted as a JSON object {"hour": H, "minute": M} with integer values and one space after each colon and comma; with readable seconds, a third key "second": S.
{"hour": 1, "minute": 37}
